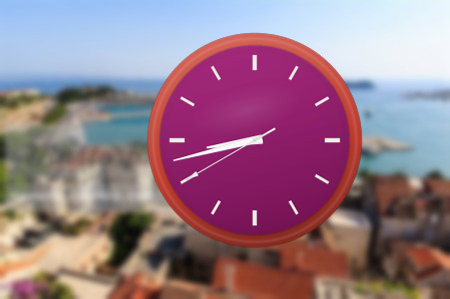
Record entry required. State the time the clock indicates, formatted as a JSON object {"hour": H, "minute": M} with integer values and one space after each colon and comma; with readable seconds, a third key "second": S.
{"hour": 8, "minute": 42, "second": 40}
